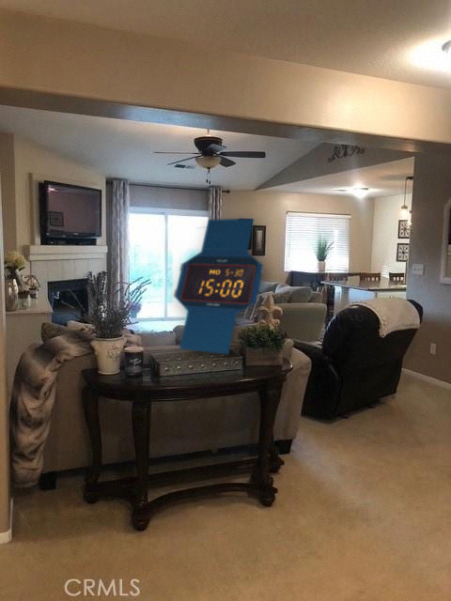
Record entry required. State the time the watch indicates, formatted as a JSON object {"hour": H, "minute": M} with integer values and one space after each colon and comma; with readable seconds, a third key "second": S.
{"hour": 15, "minute": 0}
